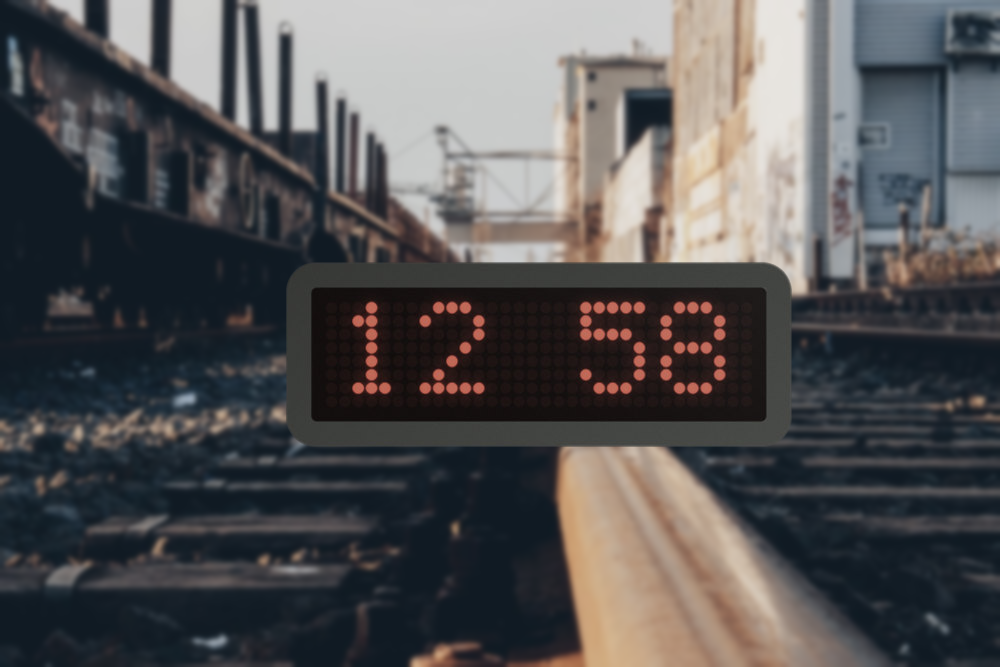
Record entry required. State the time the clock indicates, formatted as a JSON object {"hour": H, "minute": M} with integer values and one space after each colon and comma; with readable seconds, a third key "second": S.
{"hour": 12, "minute": 58}
